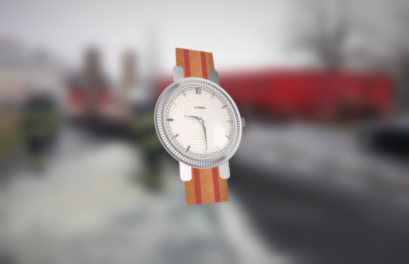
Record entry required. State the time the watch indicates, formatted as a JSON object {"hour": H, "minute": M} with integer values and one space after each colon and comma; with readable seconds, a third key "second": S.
{"hour": 9, "minute": 29}
